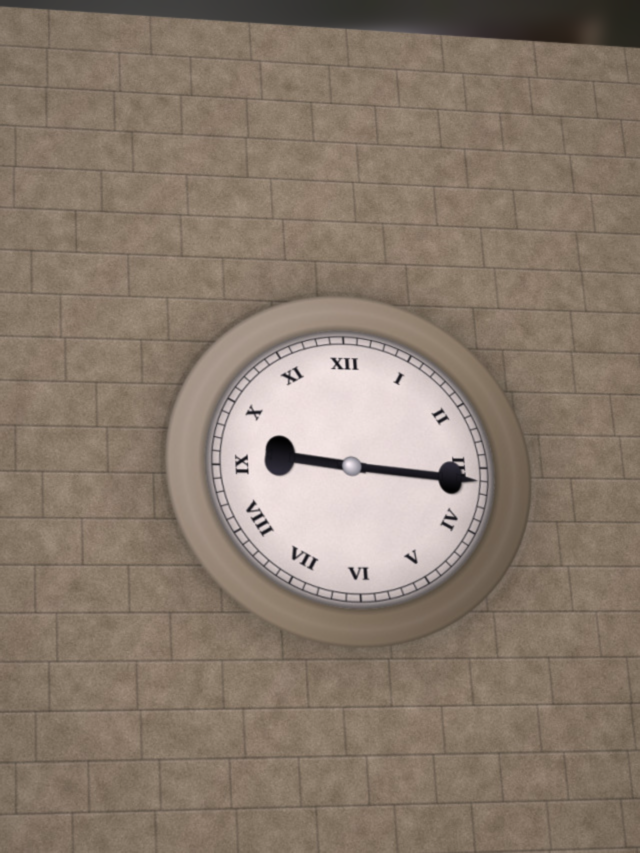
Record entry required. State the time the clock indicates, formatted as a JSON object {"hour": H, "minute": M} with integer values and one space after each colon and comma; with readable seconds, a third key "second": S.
{"hour": 9, "minute": 16}
